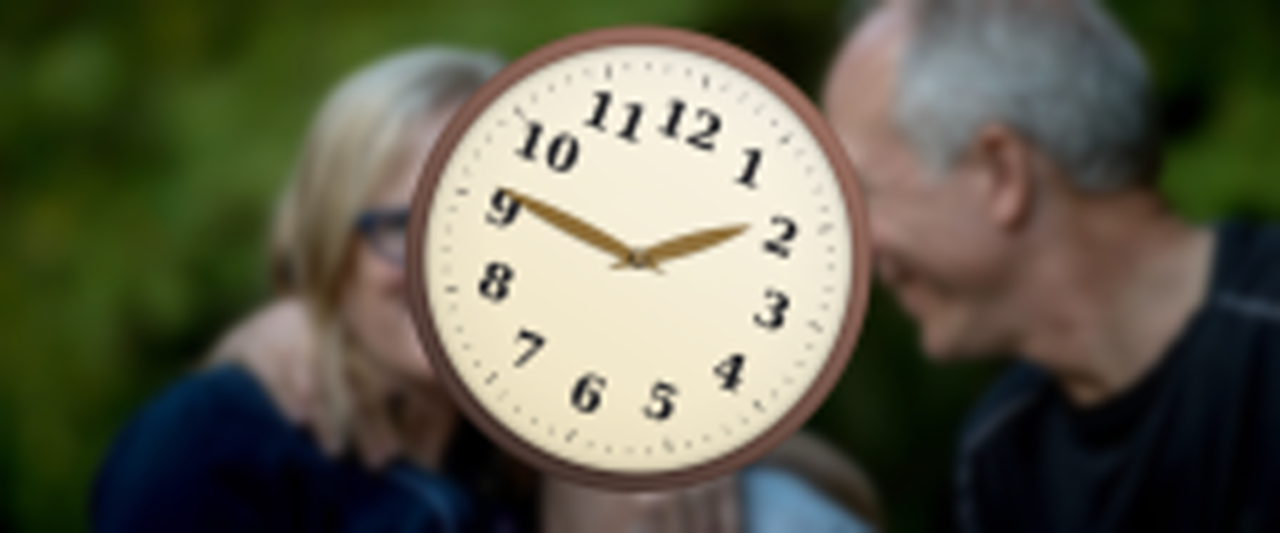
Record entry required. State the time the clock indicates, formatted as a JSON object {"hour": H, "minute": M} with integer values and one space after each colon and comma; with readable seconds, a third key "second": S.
{"hour": 1, "minute": 46}
